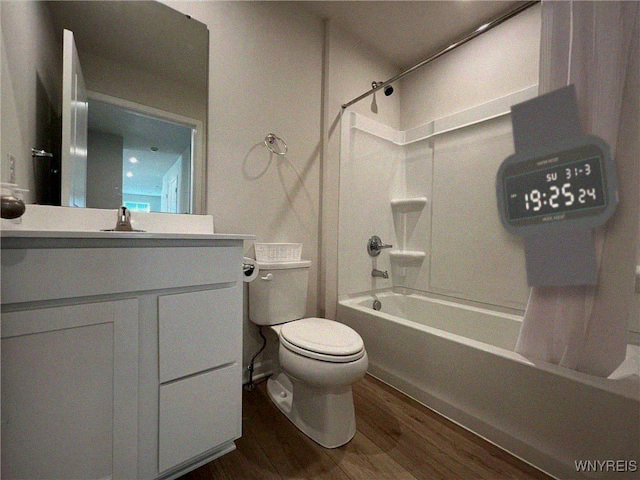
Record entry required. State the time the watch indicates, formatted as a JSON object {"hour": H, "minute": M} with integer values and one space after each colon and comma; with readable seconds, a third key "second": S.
{"hour": 19, "minute": 25, "second": 24}
